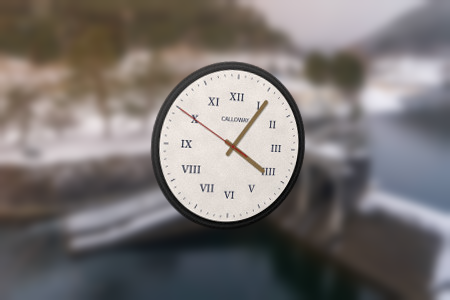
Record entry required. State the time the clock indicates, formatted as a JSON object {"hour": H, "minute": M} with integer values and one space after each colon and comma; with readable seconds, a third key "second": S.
{"hour": 4, "minute": 5, "second": 50}
